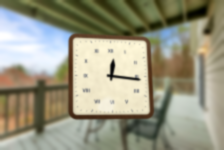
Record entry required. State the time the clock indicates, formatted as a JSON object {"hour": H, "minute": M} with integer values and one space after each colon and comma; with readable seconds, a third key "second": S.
{"hour": 12, "minute": 16}
